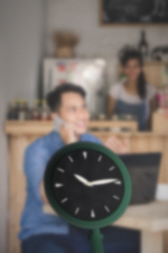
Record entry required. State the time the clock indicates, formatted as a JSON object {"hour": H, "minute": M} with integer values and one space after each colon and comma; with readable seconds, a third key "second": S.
{"hour": 10, "minute": 14}
